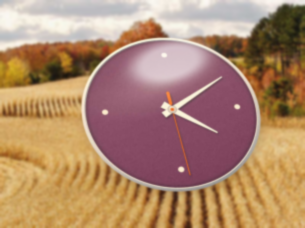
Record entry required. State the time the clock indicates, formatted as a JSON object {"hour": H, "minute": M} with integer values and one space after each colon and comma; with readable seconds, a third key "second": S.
{"hour": 4, "minute": 9, "second": 29}
